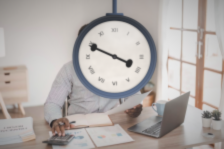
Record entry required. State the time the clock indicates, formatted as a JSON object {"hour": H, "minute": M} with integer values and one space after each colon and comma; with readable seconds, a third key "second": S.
{"hour": 3, "minute": 49}
